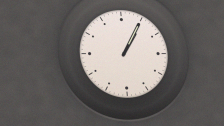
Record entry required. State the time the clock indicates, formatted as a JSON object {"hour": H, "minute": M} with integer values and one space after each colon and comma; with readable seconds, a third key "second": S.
{"hour": 1, "minute": 5}
